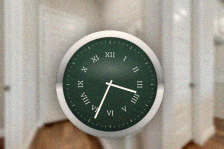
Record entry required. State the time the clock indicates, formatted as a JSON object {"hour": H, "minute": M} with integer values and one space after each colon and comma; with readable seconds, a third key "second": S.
{"hour": 3, "minute": 34}
